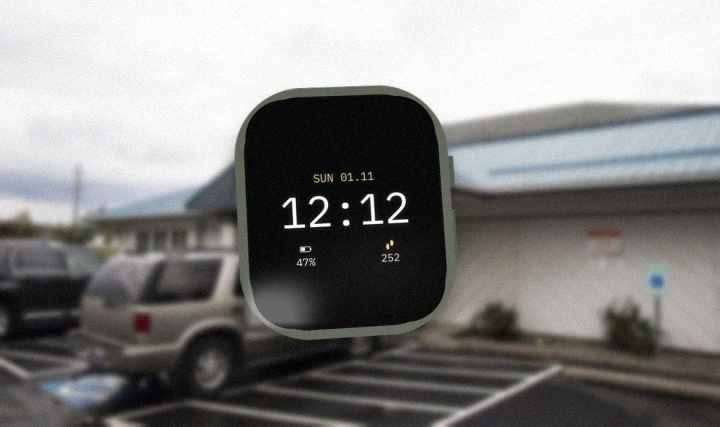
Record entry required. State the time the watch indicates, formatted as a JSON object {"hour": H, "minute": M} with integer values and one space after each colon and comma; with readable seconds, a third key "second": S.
{"hour": 12, "minute": 12}
